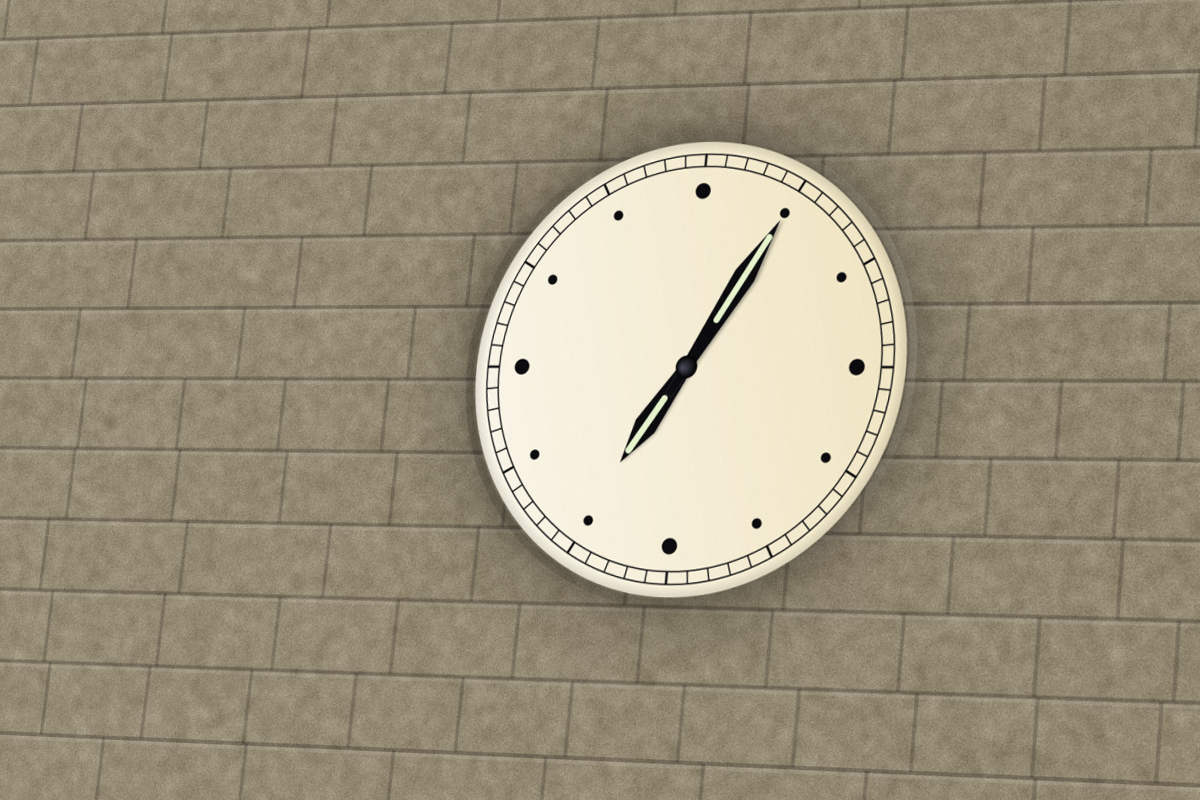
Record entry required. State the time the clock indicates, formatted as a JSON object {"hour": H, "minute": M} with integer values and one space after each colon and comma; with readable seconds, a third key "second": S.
{"hour": 7, "minute": 5}
